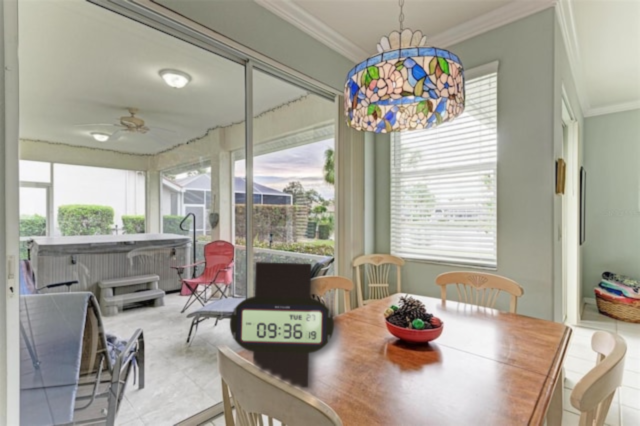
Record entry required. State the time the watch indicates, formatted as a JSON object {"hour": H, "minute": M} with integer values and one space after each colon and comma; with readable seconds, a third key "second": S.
{"hour": 9, "minute": 36}
